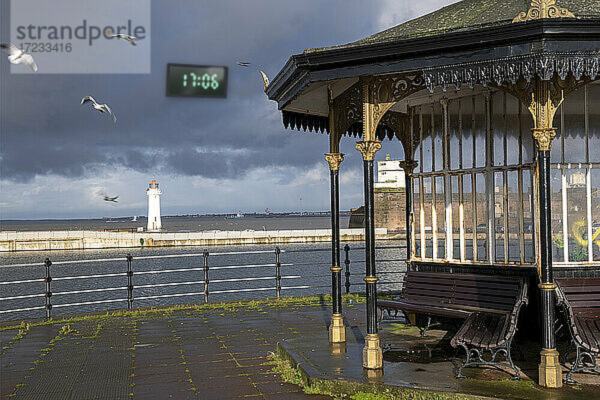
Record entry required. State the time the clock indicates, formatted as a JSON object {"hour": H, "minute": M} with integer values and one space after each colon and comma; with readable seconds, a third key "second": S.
{"hour": 17, "minute": 6}
